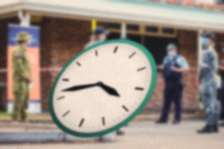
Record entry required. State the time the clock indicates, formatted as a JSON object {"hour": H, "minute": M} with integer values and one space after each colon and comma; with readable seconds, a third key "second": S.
{"hour": 3, "minute": 42}
